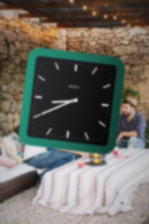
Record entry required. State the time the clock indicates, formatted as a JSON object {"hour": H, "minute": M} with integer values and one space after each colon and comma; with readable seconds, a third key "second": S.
{"hour": 8, "minute": 40}
